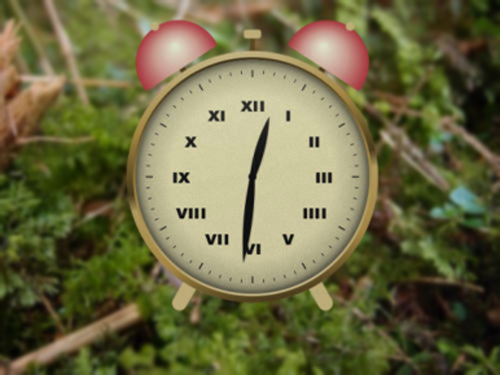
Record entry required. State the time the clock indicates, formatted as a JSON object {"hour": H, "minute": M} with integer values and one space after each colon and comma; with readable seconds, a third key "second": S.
{"hour": 12, "minute": 31}
